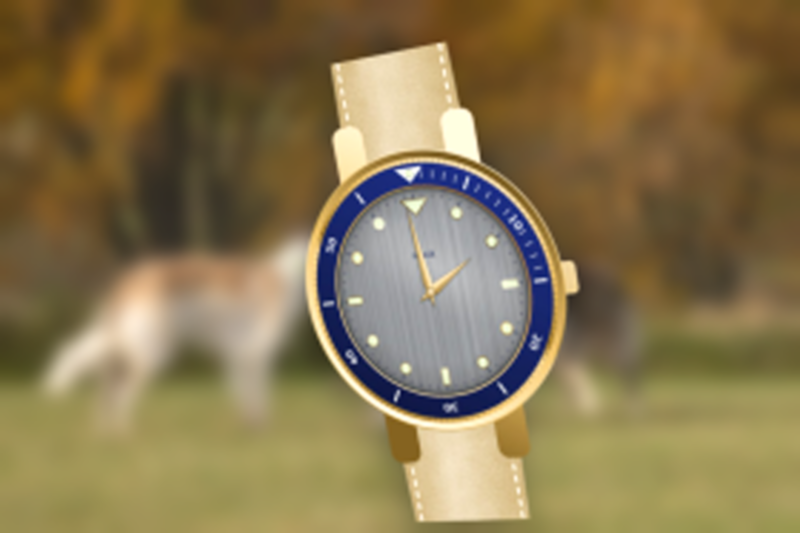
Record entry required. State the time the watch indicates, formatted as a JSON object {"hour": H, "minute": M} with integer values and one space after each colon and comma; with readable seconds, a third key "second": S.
{"hour": 1, "minute": 59}
